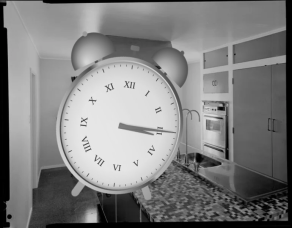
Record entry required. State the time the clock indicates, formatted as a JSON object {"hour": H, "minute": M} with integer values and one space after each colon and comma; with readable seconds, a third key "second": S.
{"hour": 3, "minute": 15}
